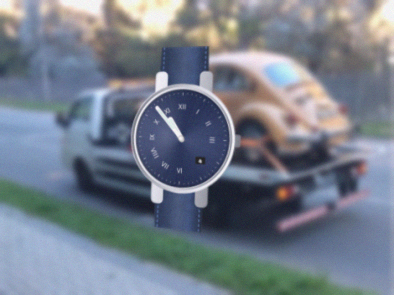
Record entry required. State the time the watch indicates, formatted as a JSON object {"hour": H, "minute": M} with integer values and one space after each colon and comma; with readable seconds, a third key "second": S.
{"hour": 10, "minute": 53}
